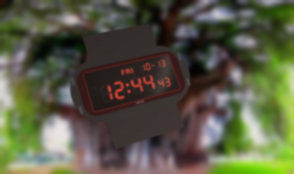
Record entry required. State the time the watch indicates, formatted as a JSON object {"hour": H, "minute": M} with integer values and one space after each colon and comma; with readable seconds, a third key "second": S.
{"hour": 12, "minute": 44}
